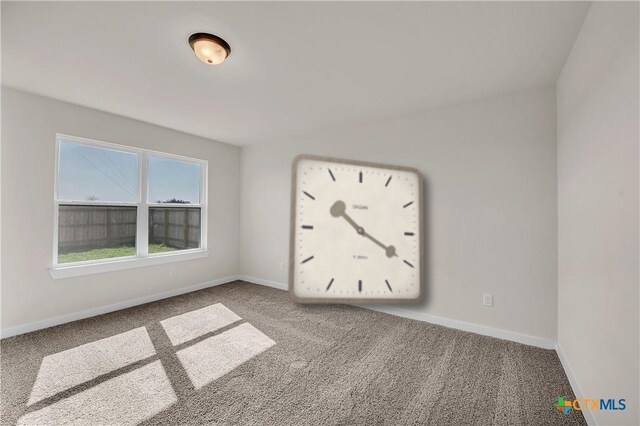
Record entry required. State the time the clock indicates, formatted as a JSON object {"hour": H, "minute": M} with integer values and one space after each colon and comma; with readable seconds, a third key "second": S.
{"hour": 10, "minute": 20}
